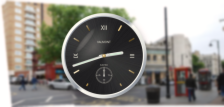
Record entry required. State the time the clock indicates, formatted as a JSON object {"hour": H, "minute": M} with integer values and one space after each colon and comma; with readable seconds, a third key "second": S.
{"hour": 2, "minute": 42}
